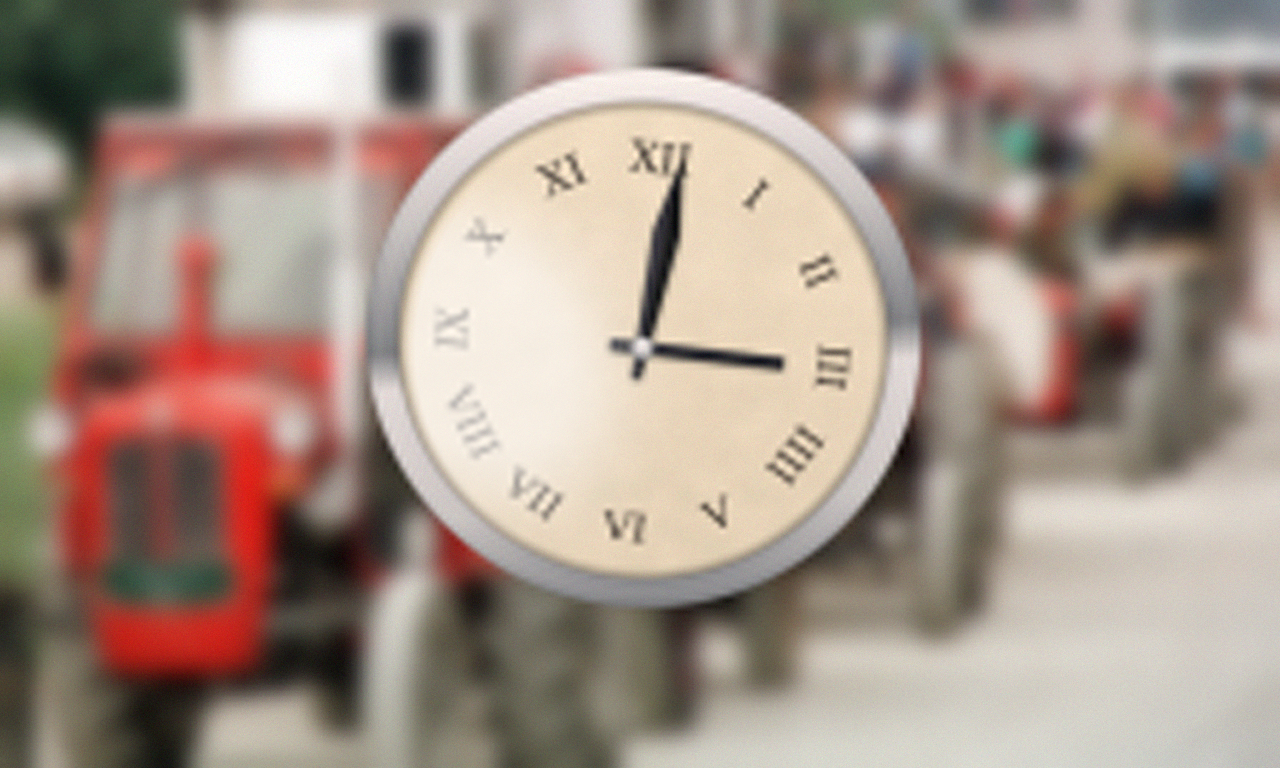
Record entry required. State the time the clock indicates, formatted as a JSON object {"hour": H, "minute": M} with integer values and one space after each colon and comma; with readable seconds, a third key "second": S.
{"hour": 3, "minute": 1}
